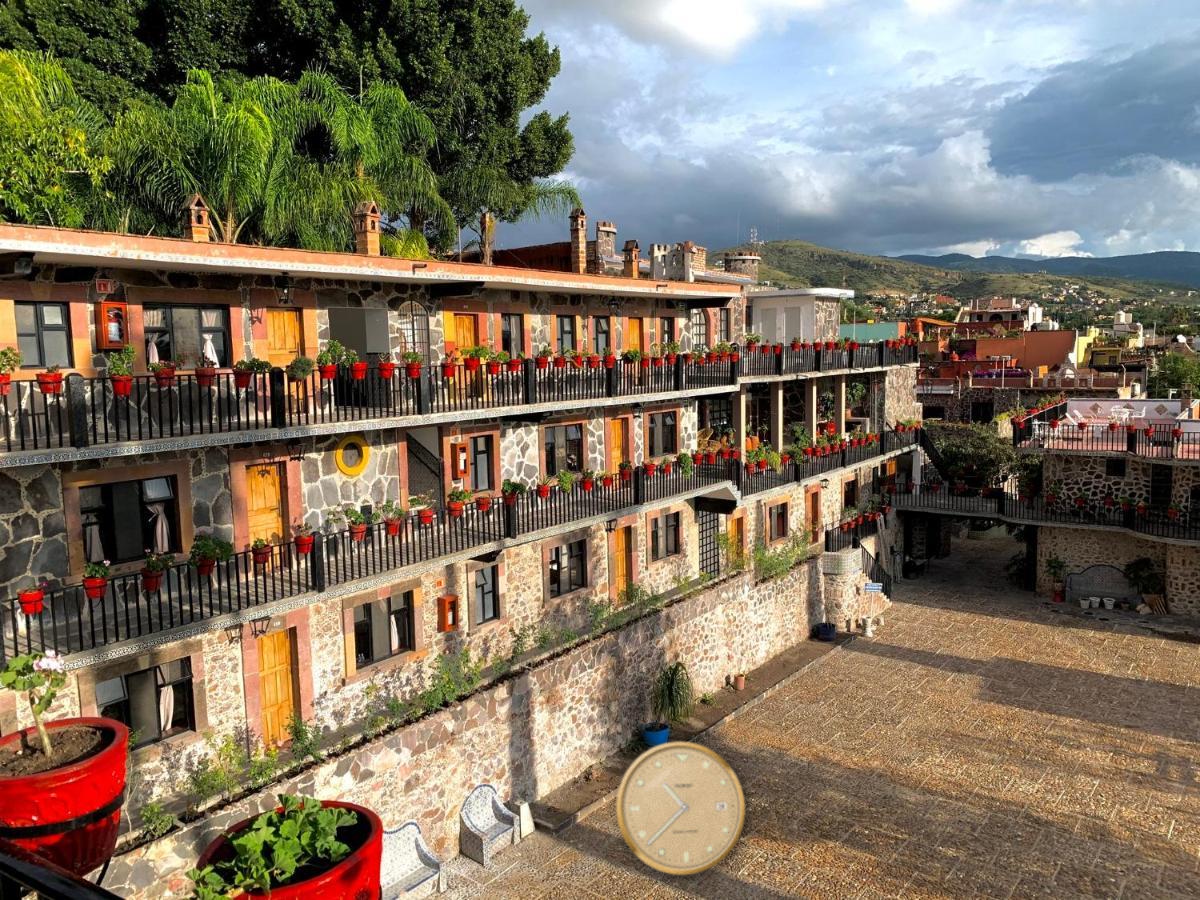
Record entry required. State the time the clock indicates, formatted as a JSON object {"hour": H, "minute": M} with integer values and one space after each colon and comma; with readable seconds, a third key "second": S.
{"hour": 10, "minute": 38}
